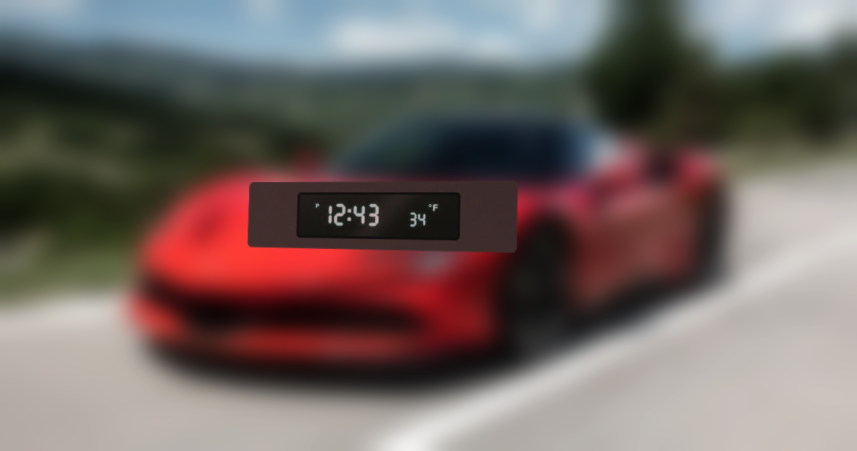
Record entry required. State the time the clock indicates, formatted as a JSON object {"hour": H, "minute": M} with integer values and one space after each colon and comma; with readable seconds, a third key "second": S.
{"hour": 12, "minute": 43}
